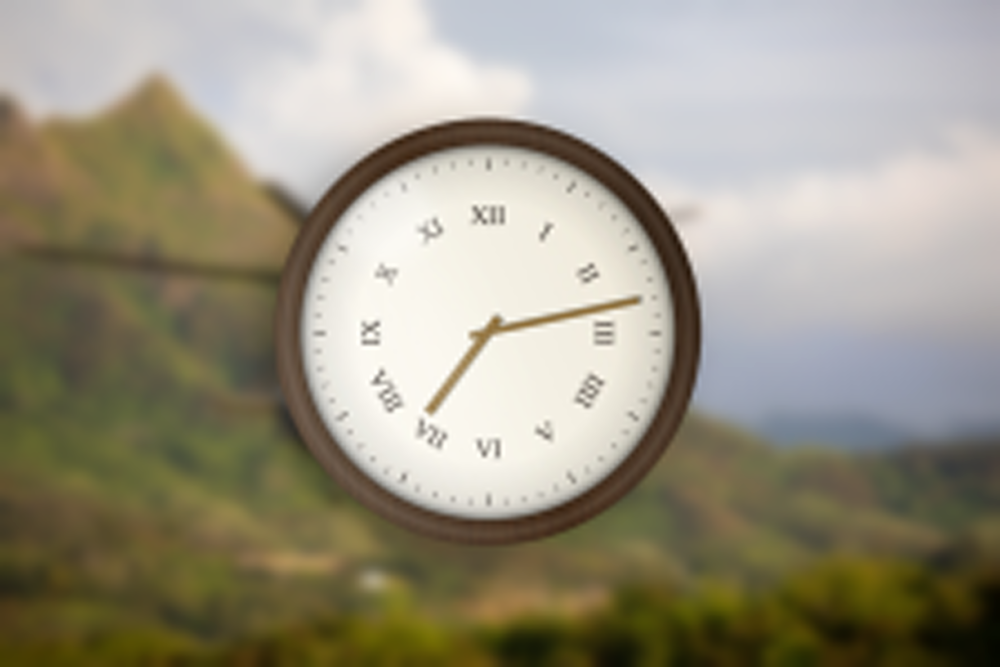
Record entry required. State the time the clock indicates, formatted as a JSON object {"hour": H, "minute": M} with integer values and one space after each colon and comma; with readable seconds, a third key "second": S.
{"hour": 7, "minute": 13}
